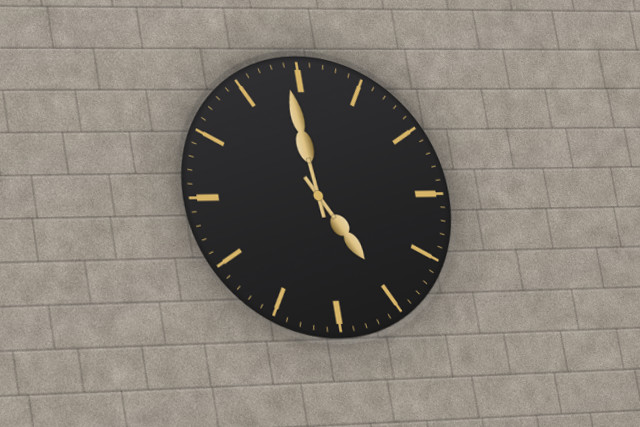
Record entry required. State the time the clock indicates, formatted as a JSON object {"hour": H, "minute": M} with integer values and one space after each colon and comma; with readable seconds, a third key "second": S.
{"hour": 4, "minute": 59}
